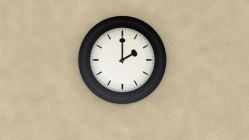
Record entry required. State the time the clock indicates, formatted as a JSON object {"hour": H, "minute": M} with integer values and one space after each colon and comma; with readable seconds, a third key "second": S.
{"hour": 2, "minute": 0}
